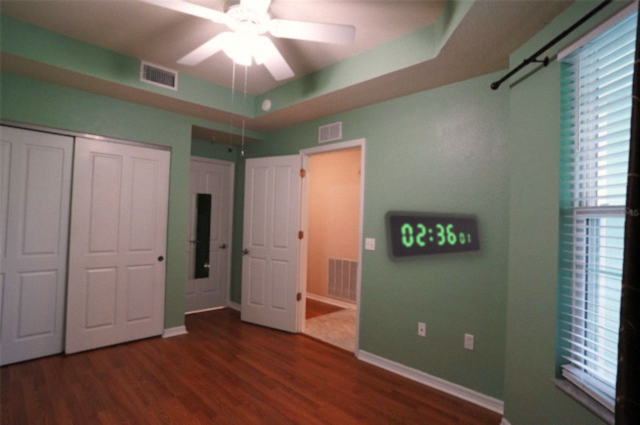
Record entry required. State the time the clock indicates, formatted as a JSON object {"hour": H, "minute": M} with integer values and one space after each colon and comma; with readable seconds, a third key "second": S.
{"hour": 2, "minute": 36, "second": 1}
